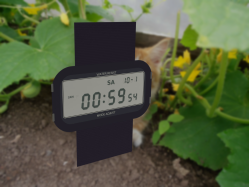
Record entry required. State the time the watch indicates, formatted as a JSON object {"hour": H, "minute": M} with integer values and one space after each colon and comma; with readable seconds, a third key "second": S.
{"hour": 0, "minute": 59, "second": 54}
